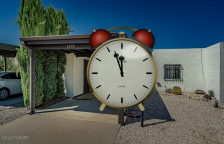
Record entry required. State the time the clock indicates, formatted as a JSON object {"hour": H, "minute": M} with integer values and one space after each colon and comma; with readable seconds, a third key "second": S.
{"hour": 11, "minute": 57}
